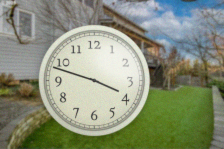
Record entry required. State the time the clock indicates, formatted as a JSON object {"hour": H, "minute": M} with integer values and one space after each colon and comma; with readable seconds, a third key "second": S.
{"hour": 3, "minute": 48}
